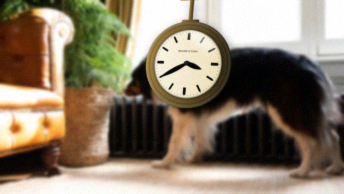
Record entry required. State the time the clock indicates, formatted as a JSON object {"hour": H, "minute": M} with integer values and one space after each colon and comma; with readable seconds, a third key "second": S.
{"hour": 3, "minute": 40}
